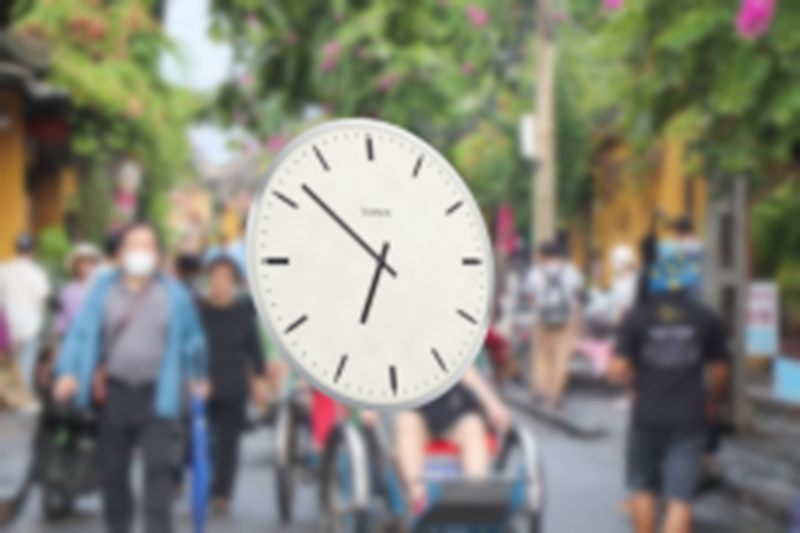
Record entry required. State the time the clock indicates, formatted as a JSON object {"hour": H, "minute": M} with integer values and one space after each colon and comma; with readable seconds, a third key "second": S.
{"hour": 6, "minute": 52}
